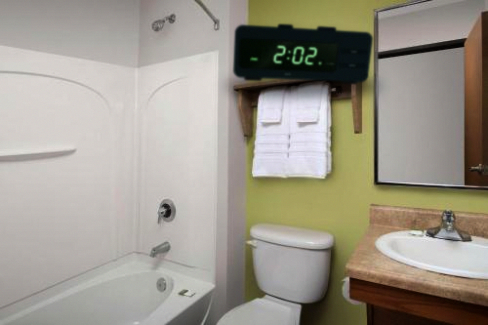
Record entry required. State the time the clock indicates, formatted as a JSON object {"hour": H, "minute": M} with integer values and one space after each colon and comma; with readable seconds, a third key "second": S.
{"hour": 2, "minute": 2}
